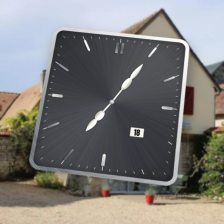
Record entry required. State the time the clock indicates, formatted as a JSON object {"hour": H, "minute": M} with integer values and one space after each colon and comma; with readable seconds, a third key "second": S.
{"hour": 7, "minute": 5}
